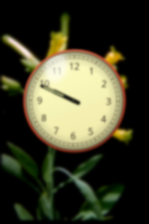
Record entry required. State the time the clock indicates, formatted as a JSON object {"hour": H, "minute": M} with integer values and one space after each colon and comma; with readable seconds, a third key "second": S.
{"hour": 9, "minute": 49}
